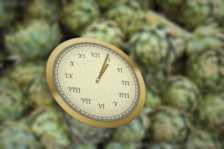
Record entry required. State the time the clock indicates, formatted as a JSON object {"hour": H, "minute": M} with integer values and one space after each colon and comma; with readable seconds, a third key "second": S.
{"hour": 1, "minute": 4}
